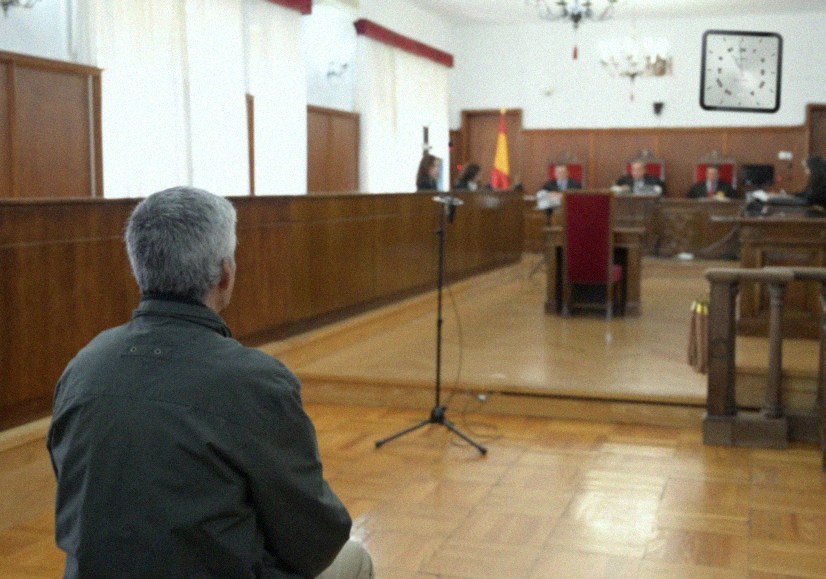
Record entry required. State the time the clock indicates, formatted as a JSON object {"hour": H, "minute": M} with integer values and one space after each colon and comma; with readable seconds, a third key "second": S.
{"hour": 10, "minute": 59}
